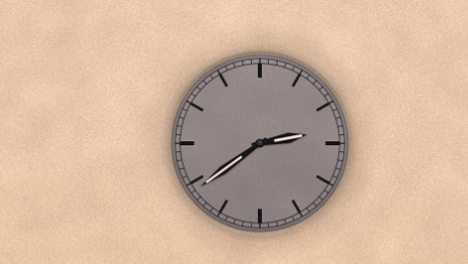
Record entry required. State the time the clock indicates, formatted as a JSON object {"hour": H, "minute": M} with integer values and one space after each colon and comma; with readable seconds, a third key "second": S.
{"hour": 2, "minute": 39}
